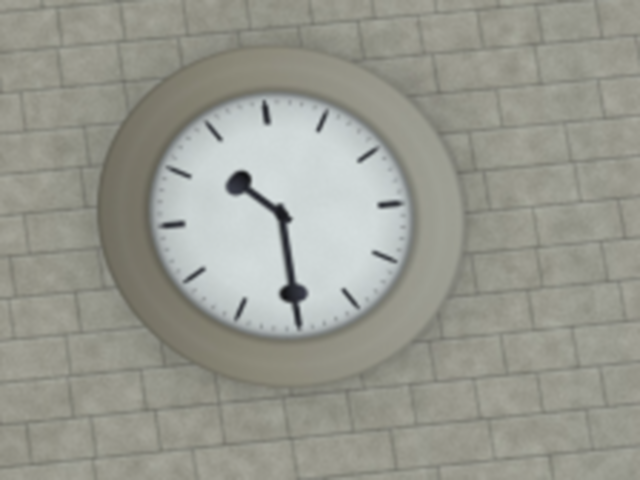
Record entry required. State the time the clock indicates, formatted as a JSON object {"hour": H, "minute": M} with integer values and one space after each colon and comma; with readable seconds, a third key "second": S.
{"hour": 10, "minute": 30}
